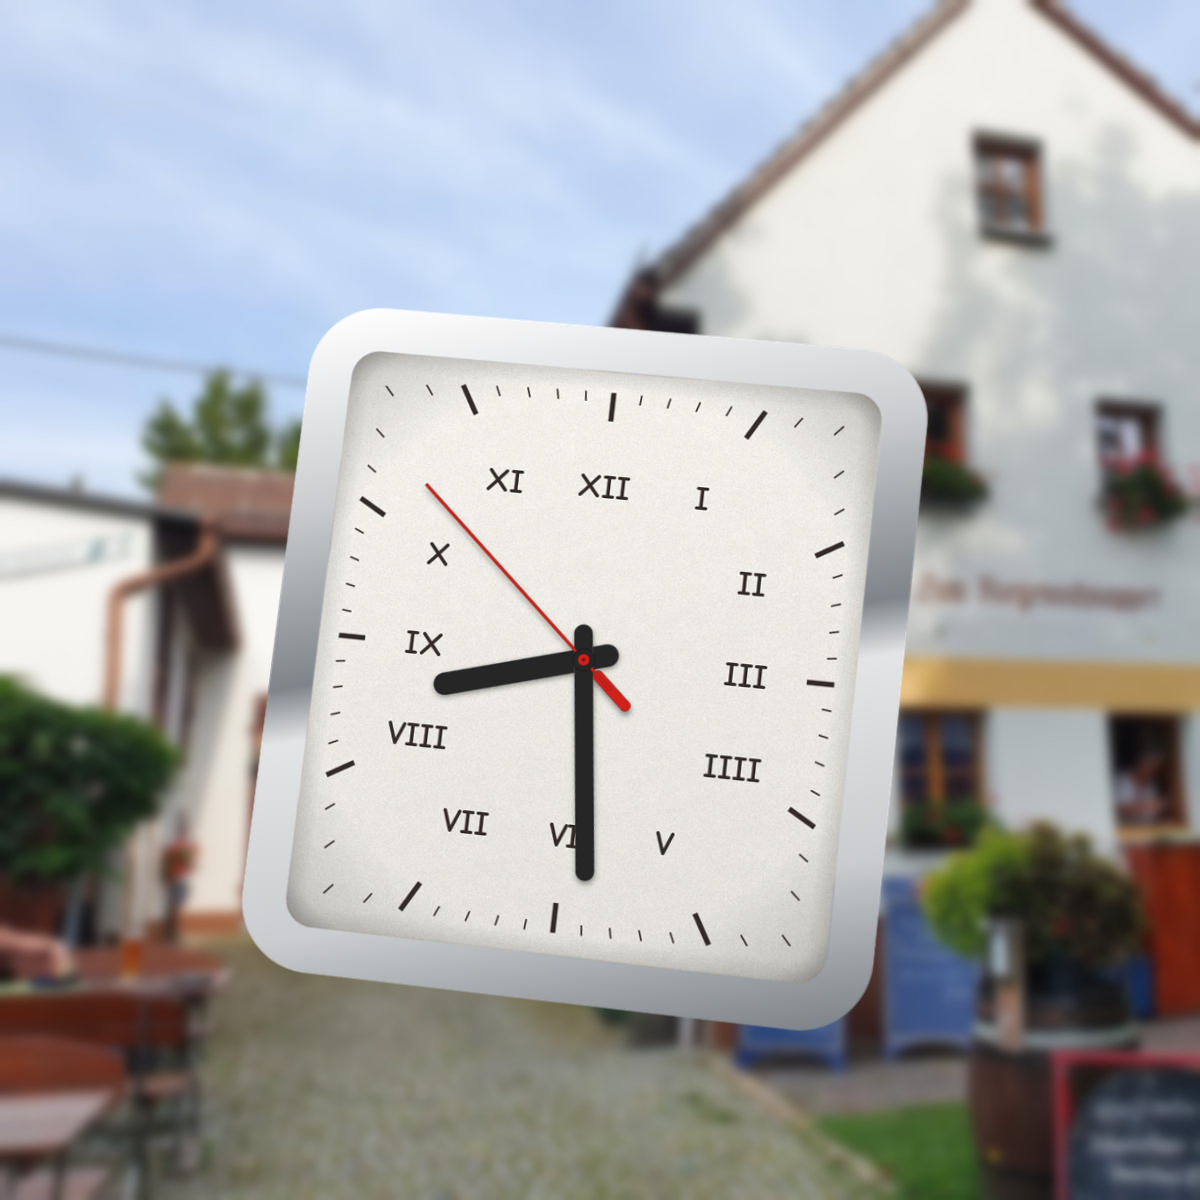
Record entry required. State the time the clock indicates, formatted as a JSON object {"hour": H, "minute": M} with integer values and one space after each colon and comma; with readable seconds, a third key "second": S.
{"hour": 8, "minute": 28, "second": 52}
